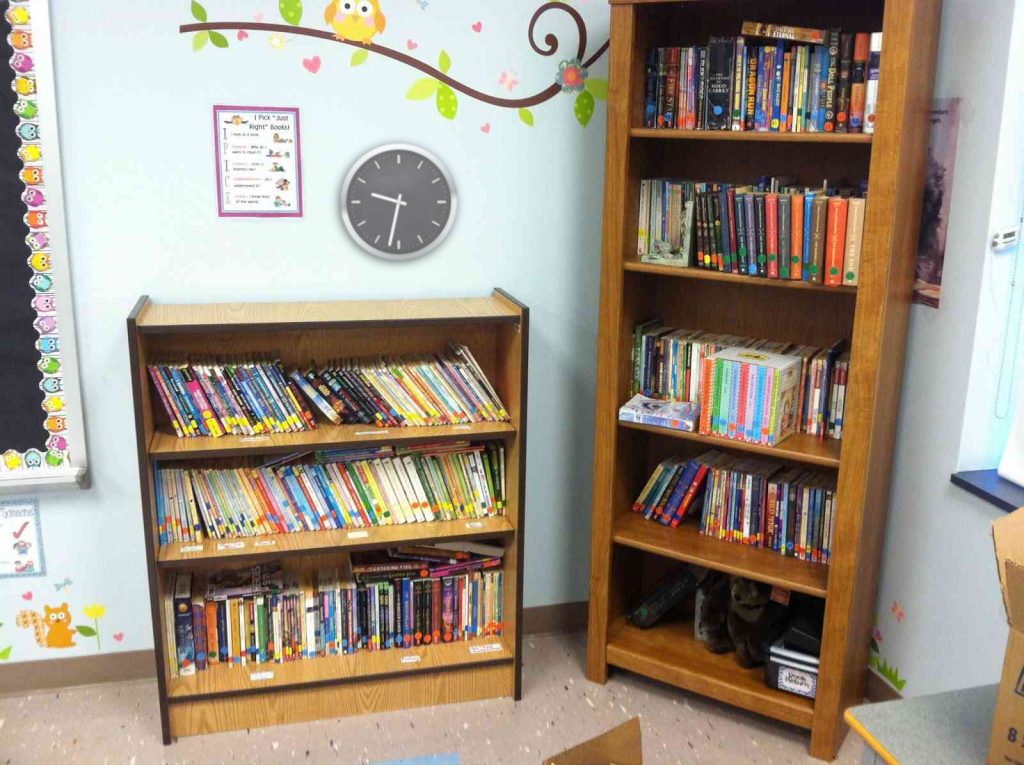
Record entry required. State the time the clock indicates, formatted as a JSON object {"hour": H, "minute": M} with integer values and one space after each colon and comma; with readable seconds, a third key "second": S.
{"hour": 9, "minute": 32}
